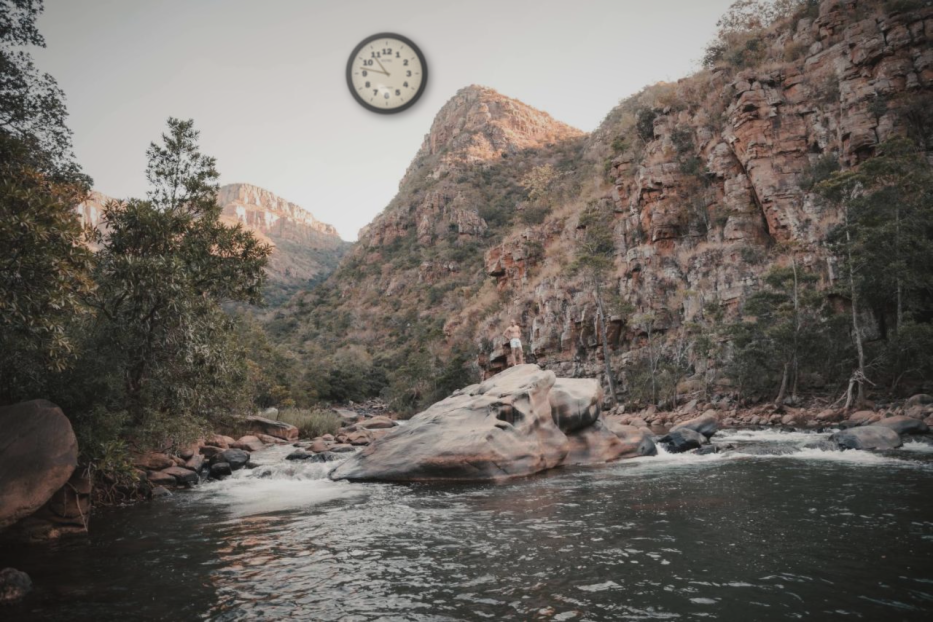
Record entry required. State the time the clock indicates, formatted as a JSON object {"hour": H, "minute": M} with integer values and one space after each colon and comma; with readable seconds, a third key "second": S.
{"hour": 10, "minute": 47}
